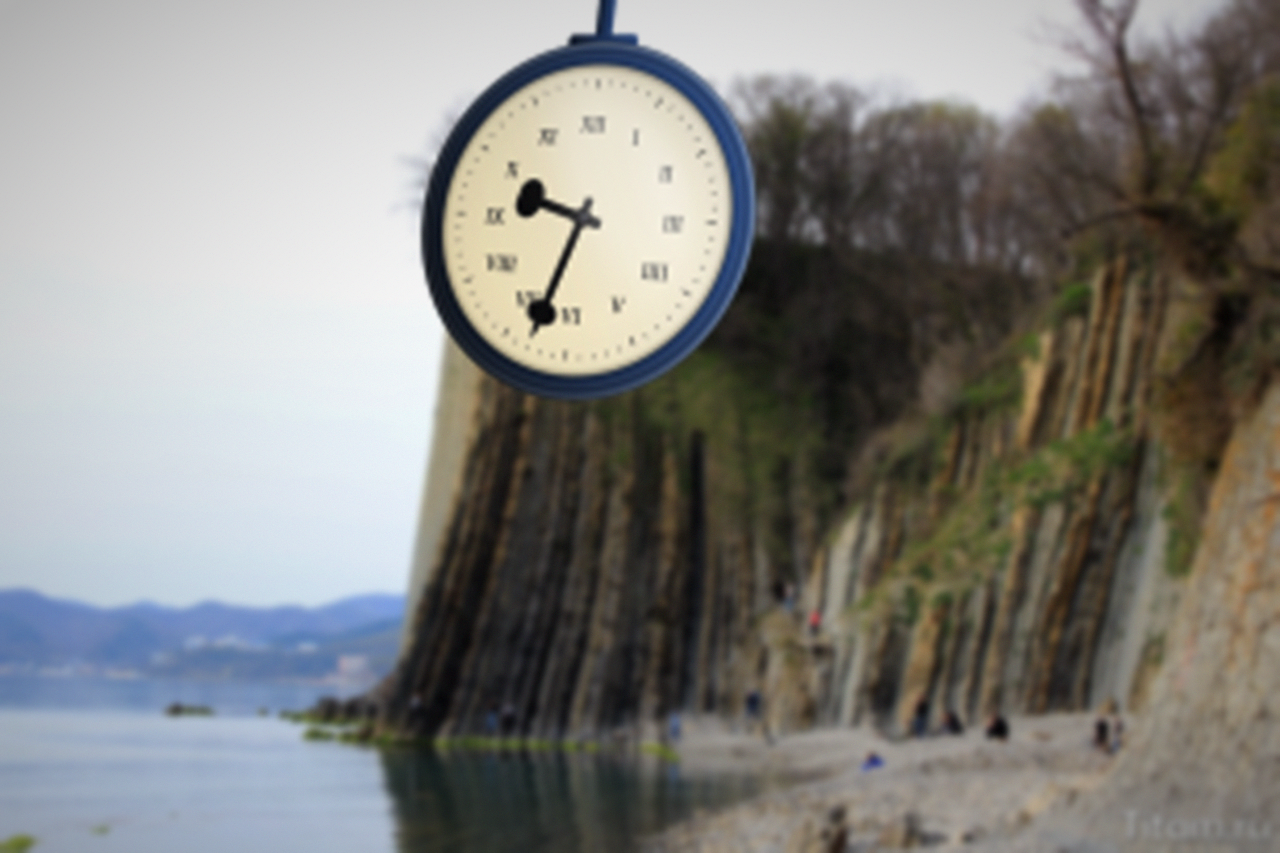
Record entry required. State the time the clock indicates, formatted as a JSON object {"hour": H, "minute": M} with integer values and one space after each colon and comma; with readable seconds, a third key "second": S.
{"hour": 9, "minute": 33}
